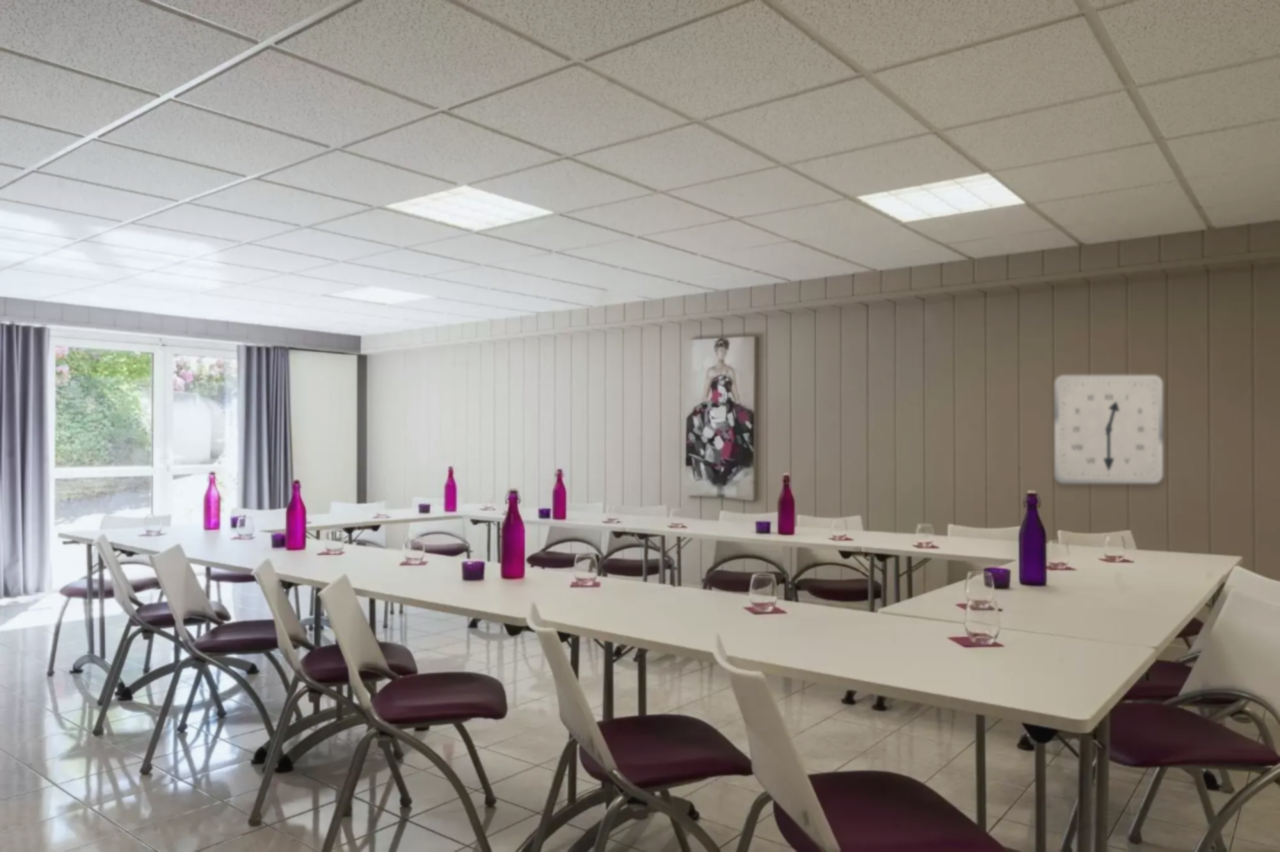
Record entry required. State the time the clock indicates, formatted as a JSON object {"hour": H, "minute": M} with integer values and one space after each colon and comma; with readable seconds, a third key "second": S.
{"hour": 12, "minute": 30}
